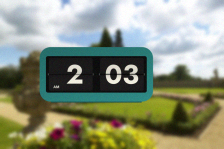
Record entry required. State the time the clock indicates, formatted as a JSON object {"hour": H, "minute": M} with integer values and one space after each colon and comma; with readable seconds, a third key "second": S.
{"hour": 2, "minute": 3}
